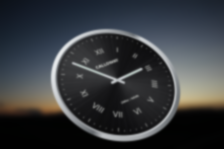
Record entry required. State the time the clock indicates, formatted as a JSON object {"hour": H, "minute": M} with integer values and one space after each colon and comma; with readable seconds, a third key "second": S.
{"hour": 2, "minute": 53}
